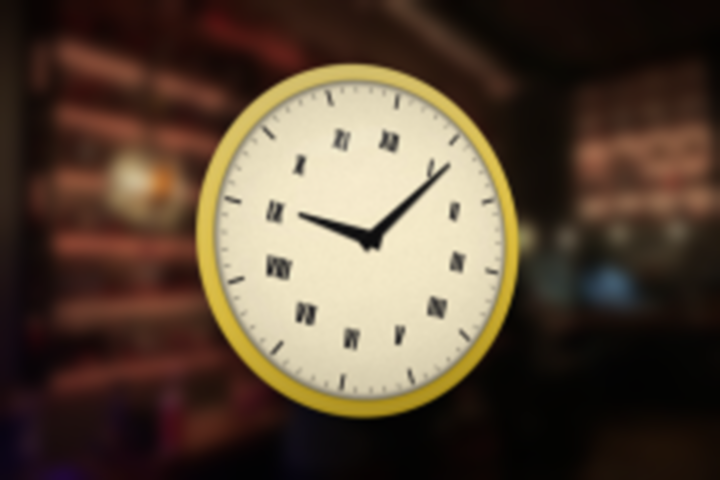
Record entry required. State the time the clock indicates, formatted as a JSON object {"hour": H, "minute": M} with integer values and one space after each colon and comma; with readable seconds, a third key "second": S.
{"hour": 9, "minute": 6}
